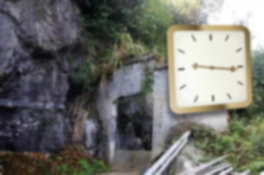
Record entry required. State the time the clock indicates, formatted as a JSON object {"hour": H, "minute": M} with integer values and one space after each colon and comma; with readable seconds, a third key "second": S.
{"hour": 9, "minute": 16}
